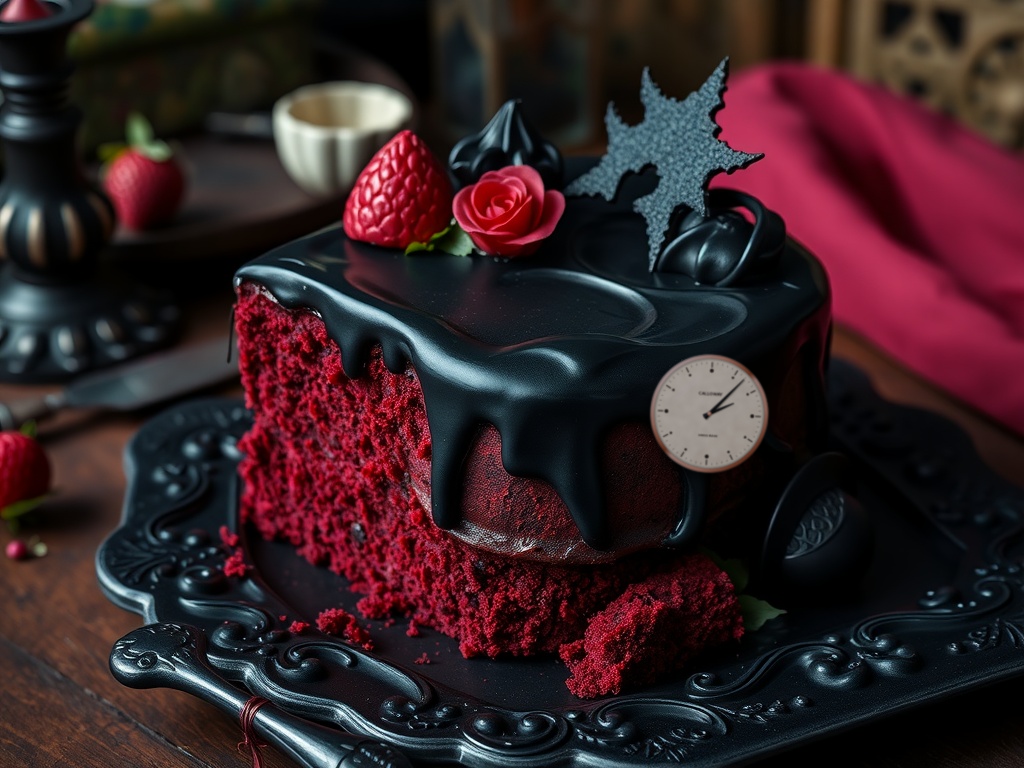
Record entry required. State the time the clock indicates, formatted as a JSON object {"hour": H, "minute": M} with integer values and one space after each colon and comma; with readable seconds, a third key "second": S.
{"hour": 2, "minute": 7}
